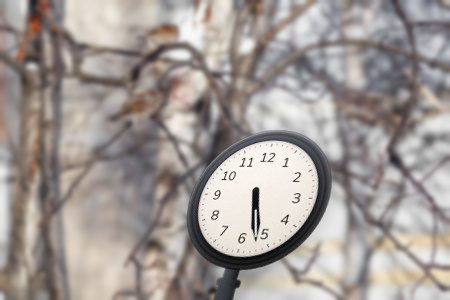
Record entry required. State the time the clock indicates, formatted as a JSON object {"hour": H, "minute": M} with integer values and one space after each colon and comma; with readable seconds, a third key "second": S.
{"hour": 5, "minute": 27}
